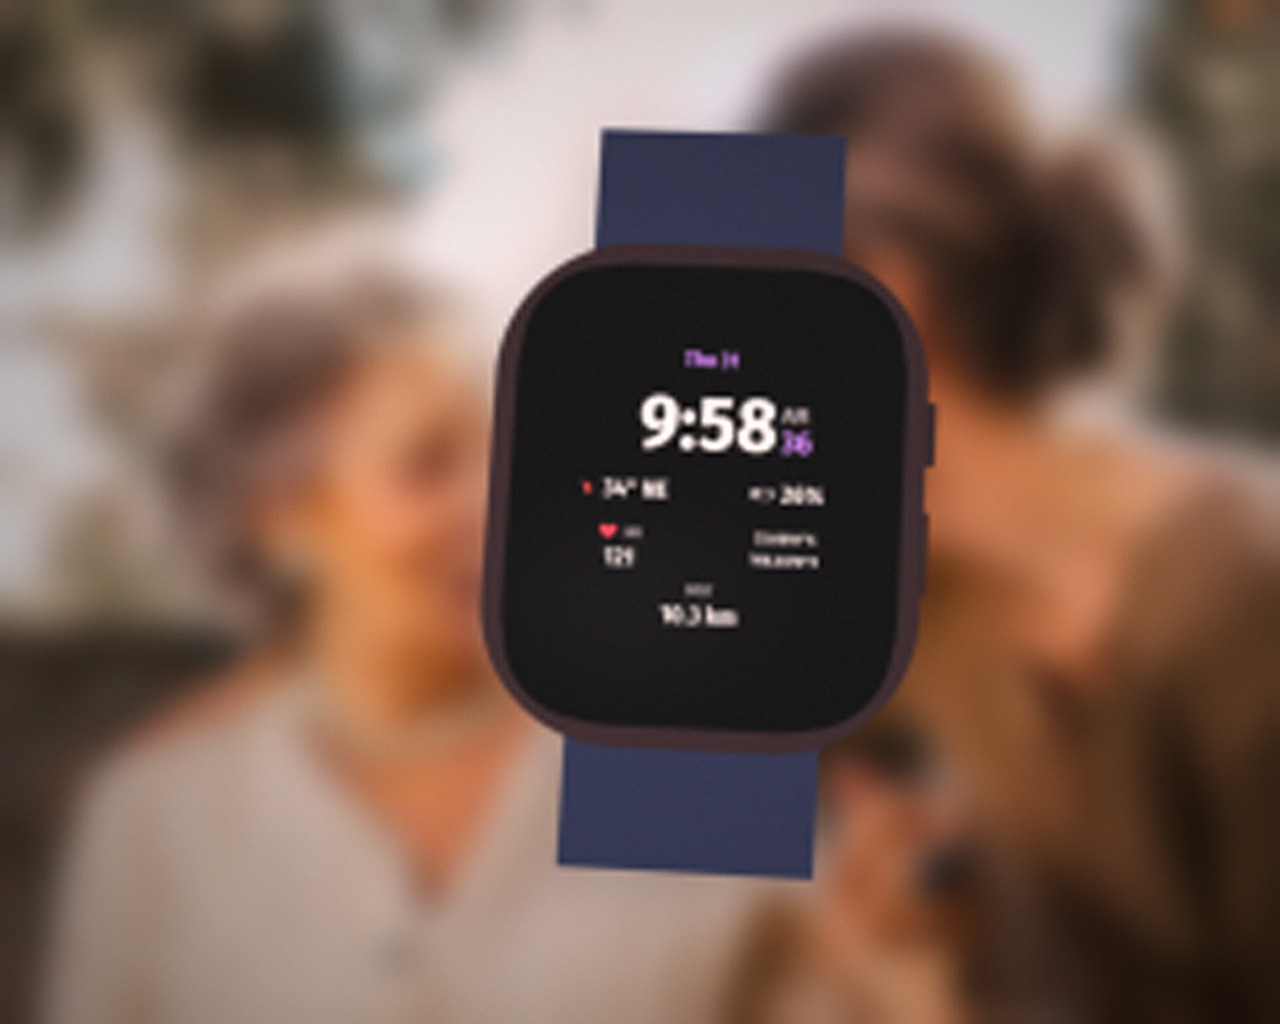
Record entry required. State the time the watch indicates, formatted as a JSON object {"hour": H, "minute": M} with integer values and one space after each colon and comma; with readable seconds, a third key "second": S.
{"hour": 9, "minute": 58}
